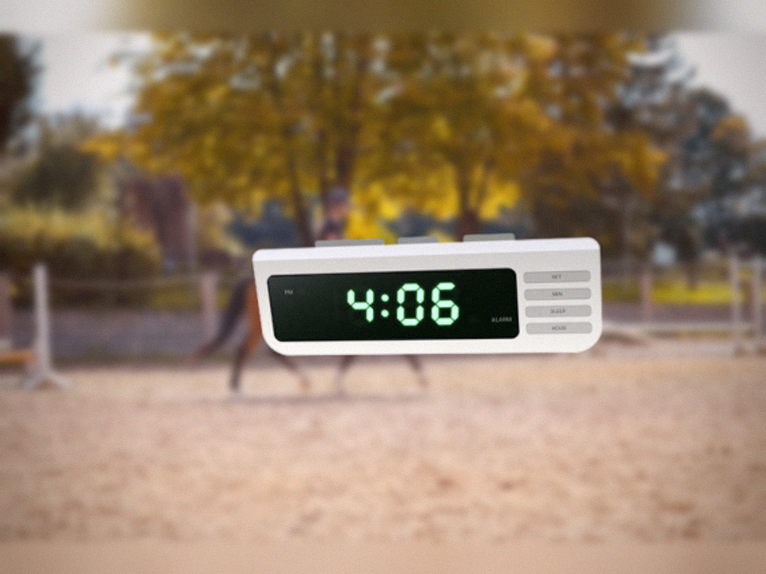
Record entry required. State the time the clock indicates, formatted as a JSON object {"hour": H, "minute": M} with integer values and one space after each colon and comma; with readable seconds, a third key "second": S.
{"hour": 4, "minute": 6}
